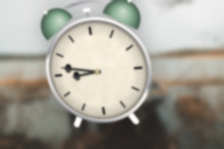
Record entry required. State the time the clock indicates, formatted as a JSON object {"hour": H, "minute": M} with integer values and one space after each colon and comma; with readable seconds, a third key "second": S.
{"hour": 8, "minute": 47}
